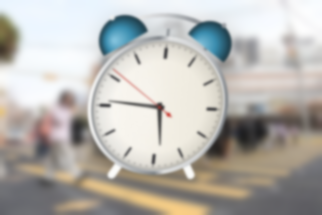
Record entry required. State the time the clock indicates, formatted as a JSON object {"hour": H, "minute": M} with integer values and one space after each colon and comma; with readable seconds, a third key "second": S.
{"hour": 5, "minute": 45, "second": 51}
